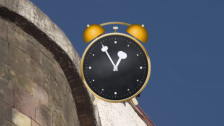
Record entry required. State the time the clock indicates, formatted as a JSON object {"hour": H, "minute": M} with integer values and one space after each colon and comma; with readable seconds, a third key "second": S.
{"hour": 12, "minute": 55}
